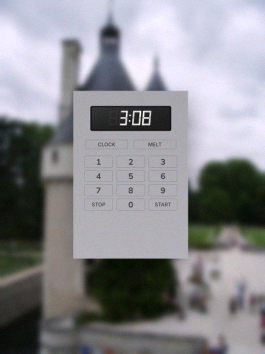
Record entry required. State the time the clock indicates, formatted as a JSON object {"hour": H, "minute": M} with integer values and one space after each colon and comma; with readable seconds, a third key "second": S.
{"hour": 3, "minute": 8}
